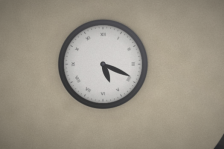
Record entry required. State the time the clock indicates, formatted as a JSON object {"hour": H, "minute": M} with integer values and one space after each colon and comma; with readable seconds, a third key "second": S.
{"hour": 5, "minute": 19}
